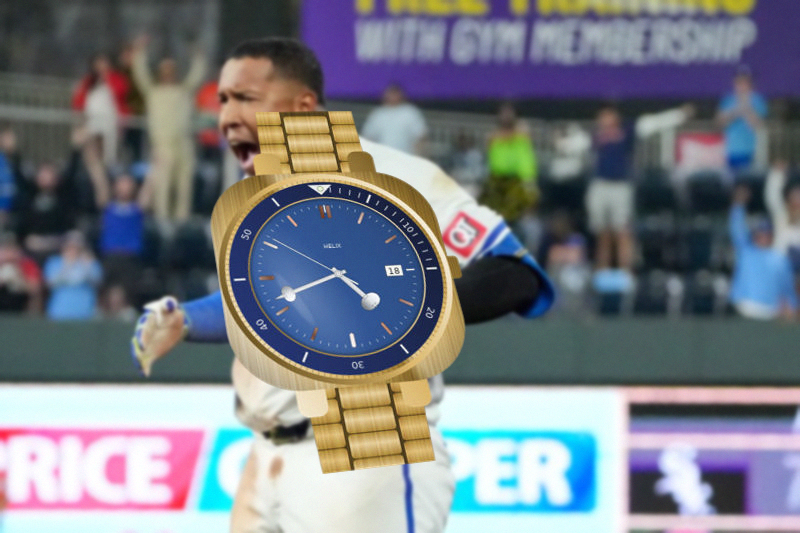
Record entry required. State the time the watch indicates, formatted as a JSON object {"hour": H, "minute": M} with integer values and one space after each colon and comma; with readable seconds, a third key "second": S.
{"hour": 4, "minute": 41, "second": 51}
